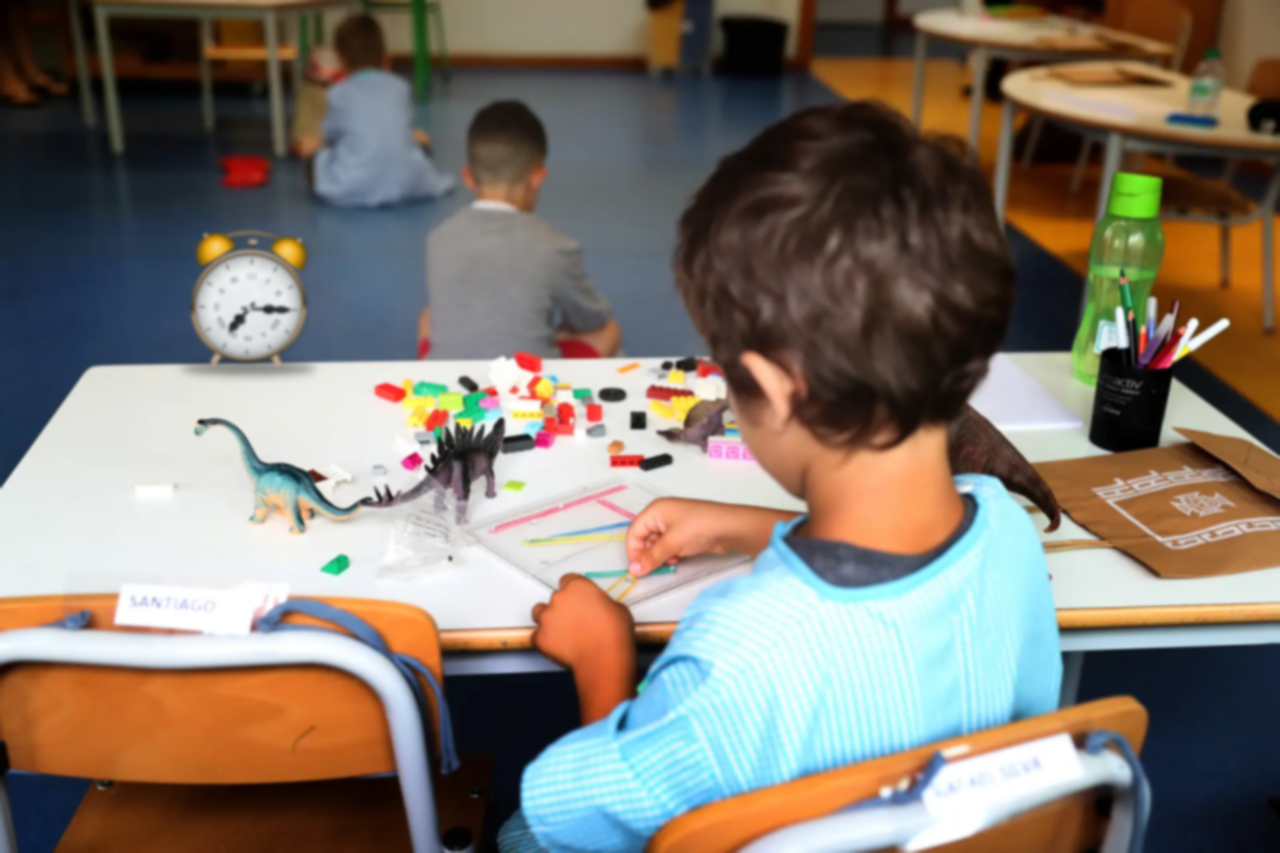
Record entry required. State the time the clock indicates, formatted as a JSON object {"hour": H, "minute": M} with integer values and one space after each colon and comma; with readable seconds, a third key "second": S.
{"hour": 7, "minute": 15}
